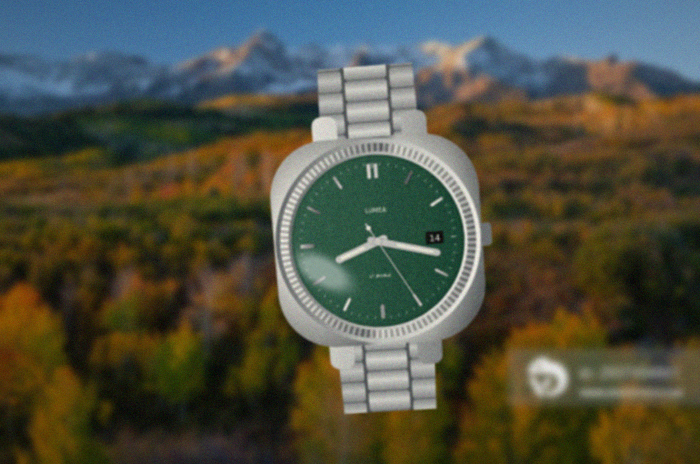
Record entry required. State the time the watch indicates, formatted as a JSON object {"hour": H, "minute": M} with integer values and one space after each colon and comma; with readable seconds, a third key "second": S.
{"hour": 8, "minute": 17, "second": 25}
